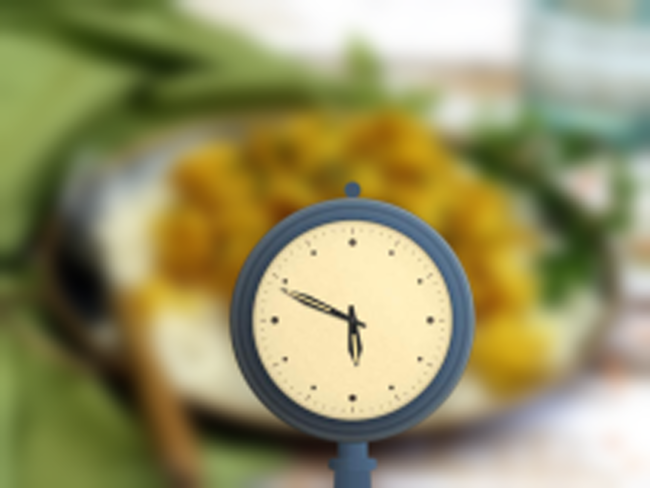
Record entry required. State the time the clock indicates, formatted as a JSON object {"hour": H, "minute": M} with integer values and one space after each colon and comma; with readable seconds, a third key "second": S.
{"hour": 5, "minute": 49}
